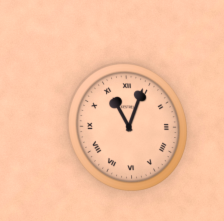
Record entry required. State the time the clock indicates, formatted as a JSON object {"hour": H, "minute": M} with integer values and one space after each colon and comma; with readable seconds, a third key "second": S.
{"hour": 11, "minute": 4}
